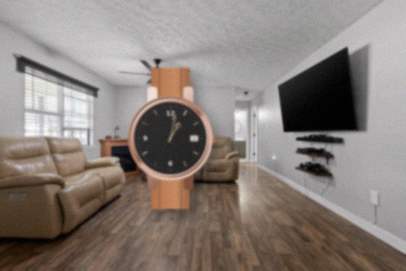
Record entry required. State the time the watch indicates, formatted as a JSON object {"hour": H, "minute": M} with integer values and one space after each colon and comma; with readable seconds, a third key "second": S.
{"hour": 1, "minute": 2}
